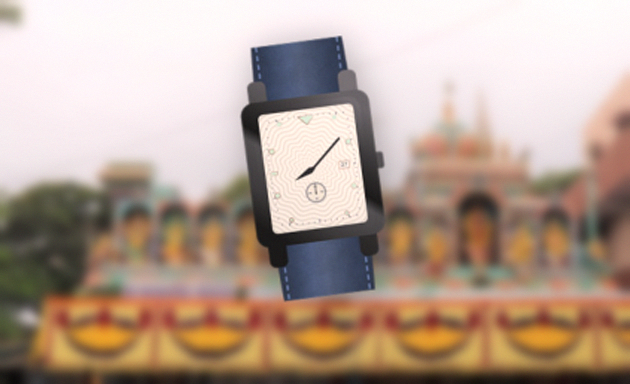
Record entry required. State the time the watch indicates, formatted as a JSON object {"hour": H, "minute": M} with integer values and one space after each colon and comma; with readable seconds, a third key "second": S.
{"hour": 8, "minute": 8}
